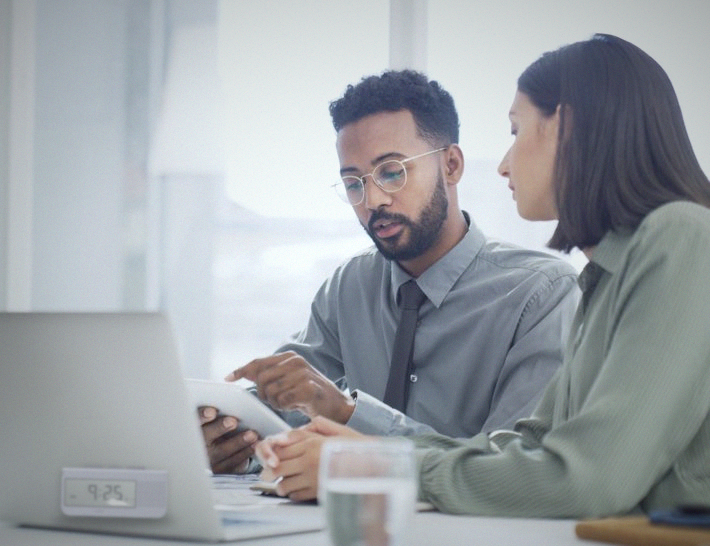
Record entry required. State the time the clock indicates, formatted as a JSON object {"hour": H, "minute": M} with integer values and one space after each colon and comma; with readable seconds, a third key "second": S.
{"hour": 9, "minute": 25}
